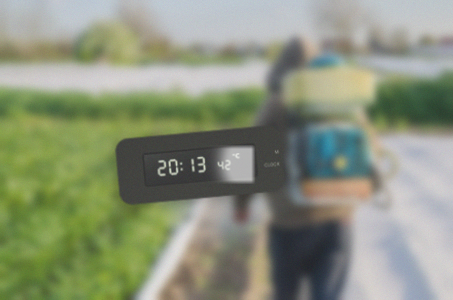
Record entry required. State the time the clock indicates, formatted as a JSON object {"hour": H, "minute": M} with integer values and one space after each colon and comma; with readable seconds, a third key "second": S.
{"hour": 20, "minute": 13}
